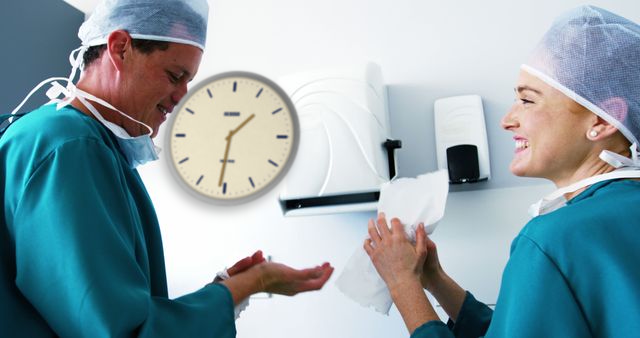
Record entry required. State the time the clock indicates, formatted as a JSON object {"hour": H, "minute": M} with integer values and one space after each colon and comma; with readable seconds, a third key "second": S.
{"hour": 1, "minute": 31}
